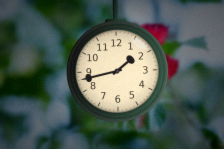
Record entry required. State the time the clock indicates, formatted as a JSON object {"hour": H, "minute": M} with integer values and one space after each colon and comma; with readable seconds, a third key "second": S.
{"hour": 1, "minute": 43}
